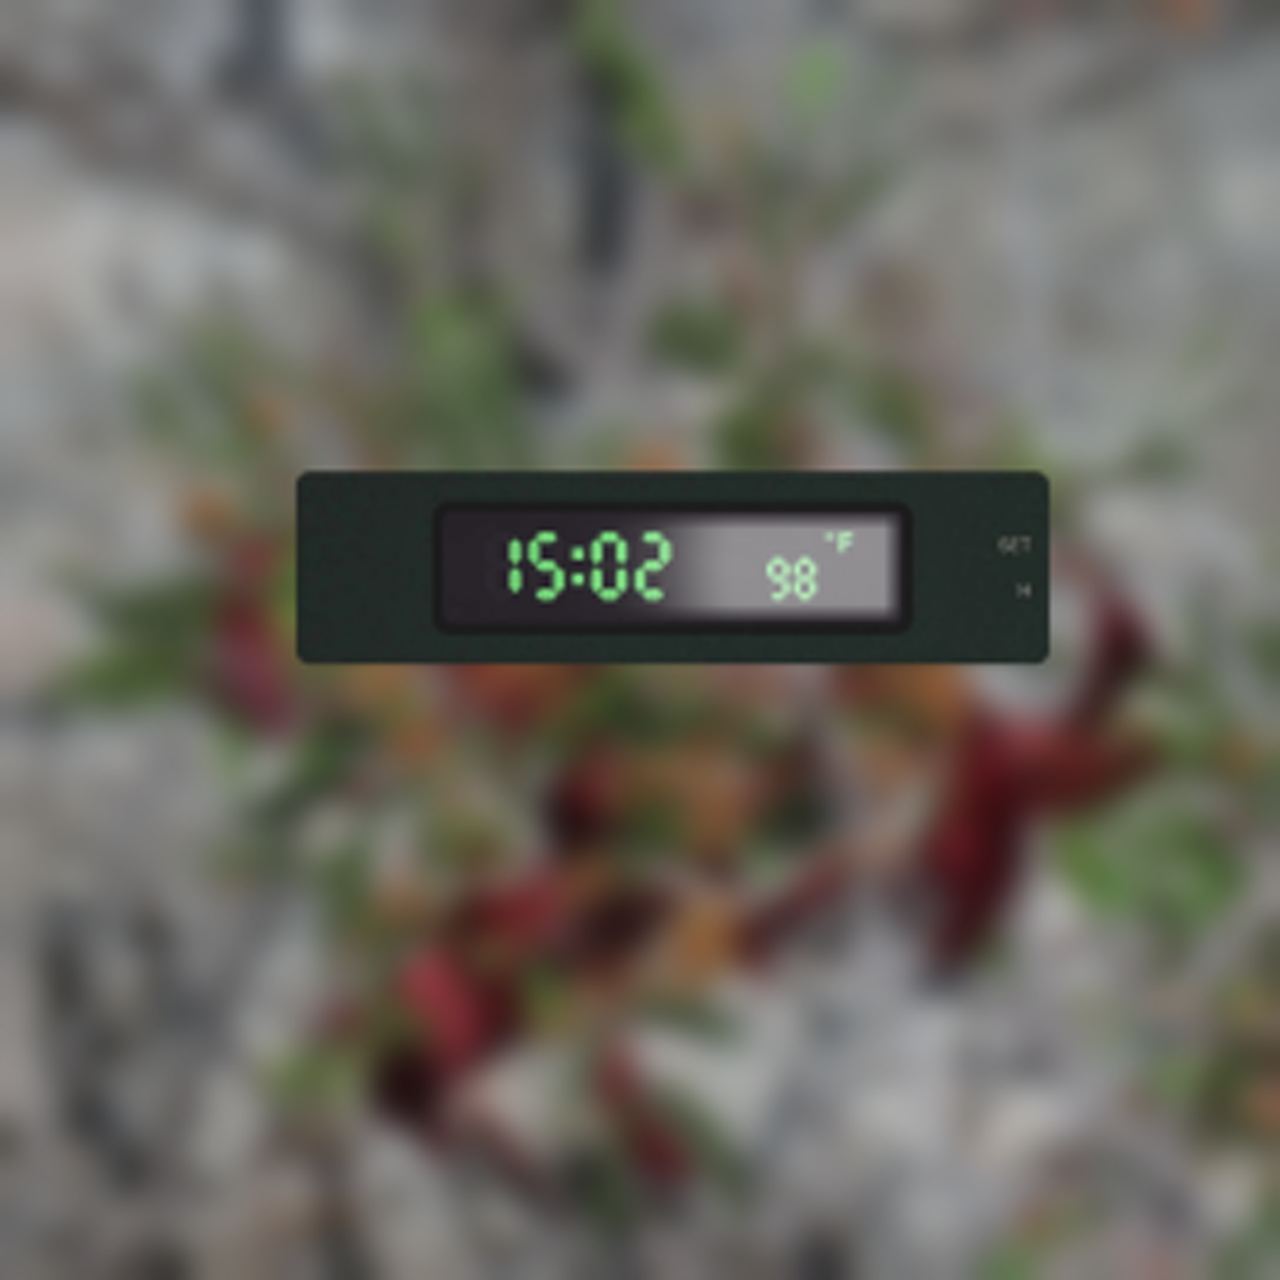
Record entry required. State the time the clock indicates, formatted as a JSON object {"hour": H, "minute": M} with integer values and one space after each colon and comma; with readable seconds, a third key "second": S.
{"hour": 15, "minute": 2}
